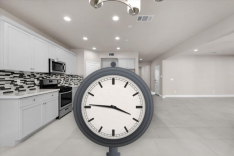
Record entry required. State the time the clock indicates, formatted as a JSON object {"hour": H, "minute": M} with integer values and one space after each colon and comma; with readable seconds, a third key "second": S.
{"hour": 3, "minute": 46}
